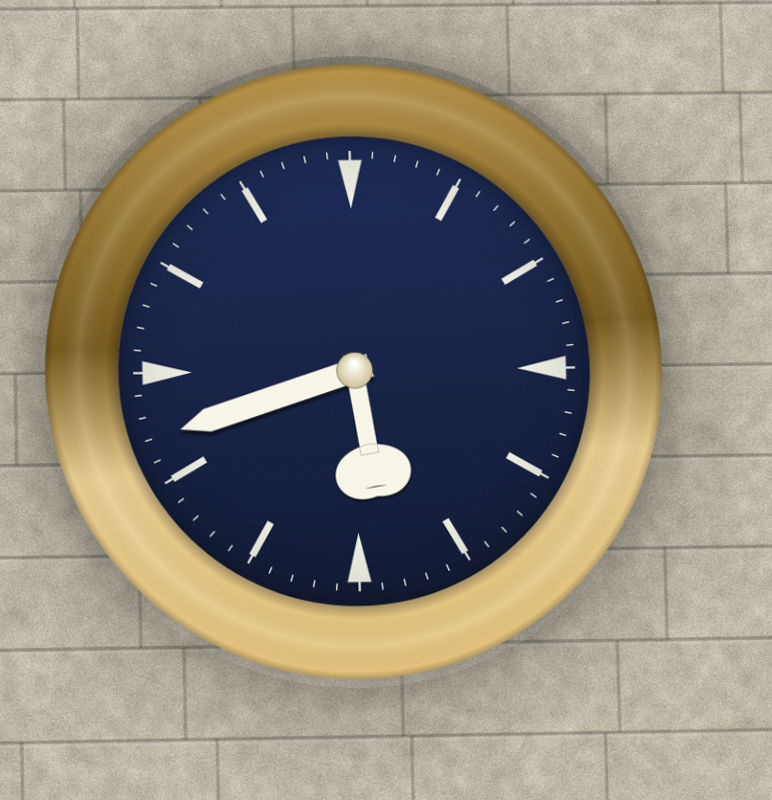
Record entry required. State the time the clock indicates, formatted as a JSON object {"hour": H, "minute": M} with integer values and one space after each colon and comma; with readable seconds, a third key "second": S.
{"hour": 5, "minute": 42}
